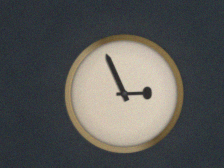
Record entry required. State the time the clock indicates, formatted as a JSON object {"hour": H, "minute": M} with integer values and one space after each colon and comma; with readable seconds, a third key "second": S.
{"hour": 2, "minute": 56}
